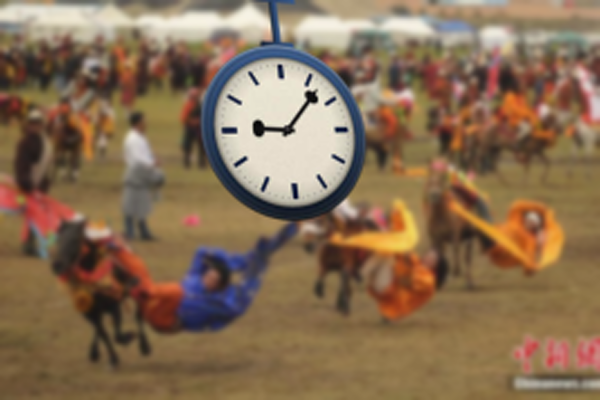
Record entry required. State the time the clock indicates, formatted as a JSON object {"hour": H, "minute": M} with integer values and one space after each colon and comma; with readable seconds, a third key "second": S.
{"hour": 9, "minute": 7}
